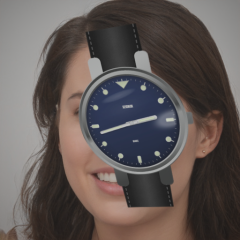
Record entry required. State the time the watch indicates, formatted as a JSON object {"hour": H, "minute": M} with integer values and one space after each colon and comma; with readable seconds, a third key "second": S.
{"hour": 2, "minute": 43}
